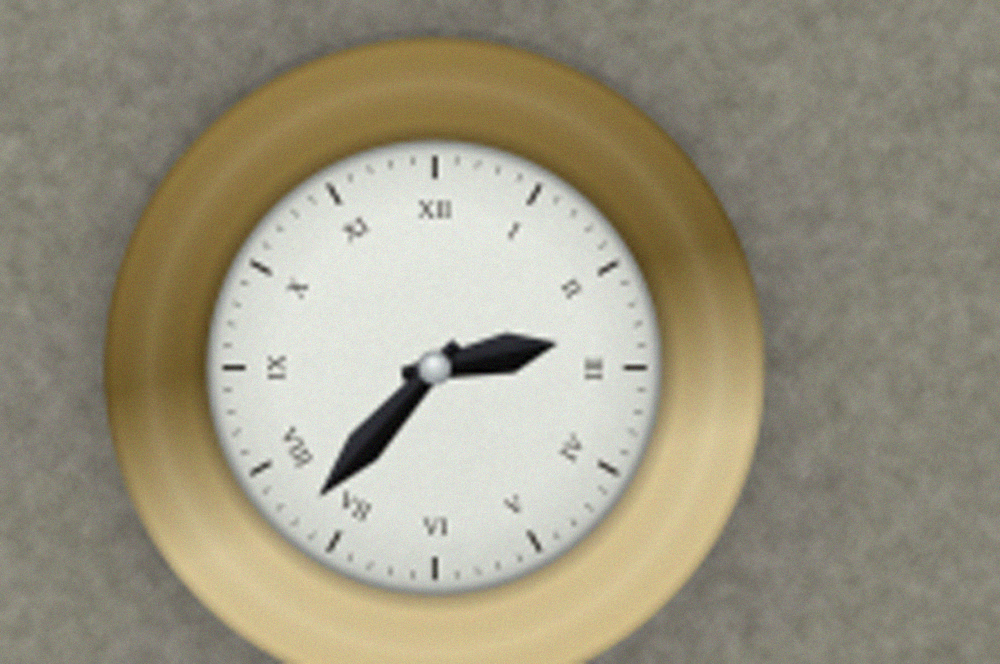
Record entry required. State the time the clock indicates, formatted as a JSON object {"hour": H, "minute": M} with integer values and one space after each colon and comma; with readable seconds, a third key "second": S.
{"hour": 2, "minute": 37}
